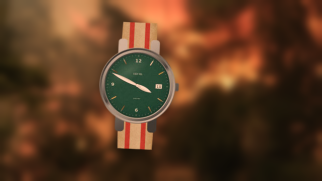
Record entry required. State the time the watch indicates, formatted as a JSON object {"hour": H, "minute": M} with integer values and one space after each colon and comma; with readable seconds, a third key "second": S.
{"hour": 3, "minute": 49}
